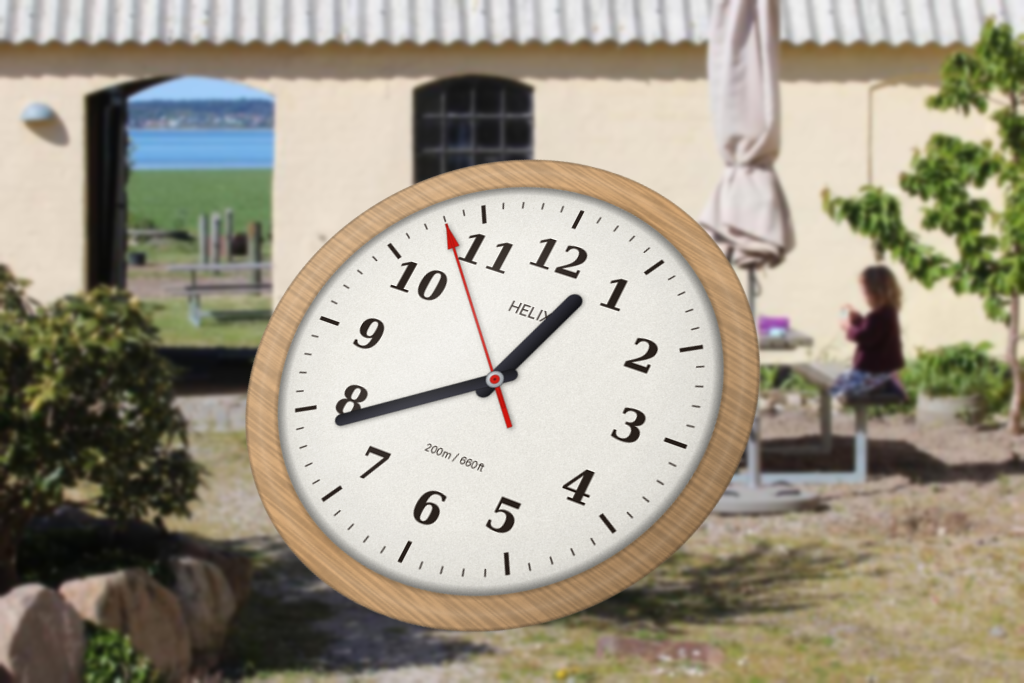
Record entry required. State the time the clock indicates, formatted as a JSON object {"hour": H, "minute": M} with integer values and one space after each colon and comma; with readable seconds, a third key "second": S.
{"hour": 12, "minute": 38, "second": 53}
